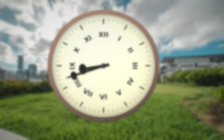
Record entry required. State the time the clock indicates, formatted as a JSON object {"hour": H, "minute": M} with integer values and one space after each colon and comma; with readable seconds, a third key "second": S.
{"hour": 8, "minute": 42}
